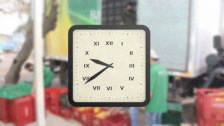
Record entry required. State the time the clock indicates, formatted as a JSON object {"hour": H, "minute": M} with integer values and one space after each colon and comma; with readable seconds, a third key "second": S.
{"hour": 9, "minute": 39}
